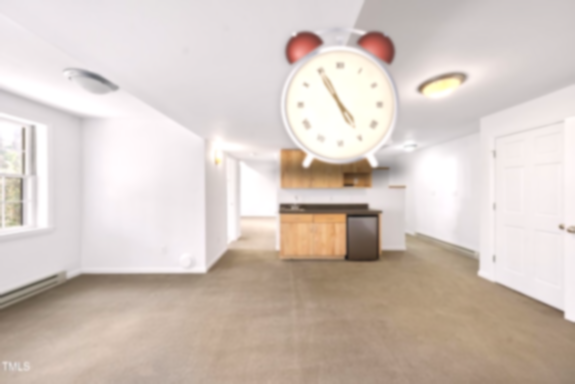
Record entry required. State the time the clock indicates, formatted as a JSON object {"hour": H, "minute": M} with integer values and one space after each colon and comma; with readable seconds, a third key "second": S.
{"hour": 4, "minute": 55}
